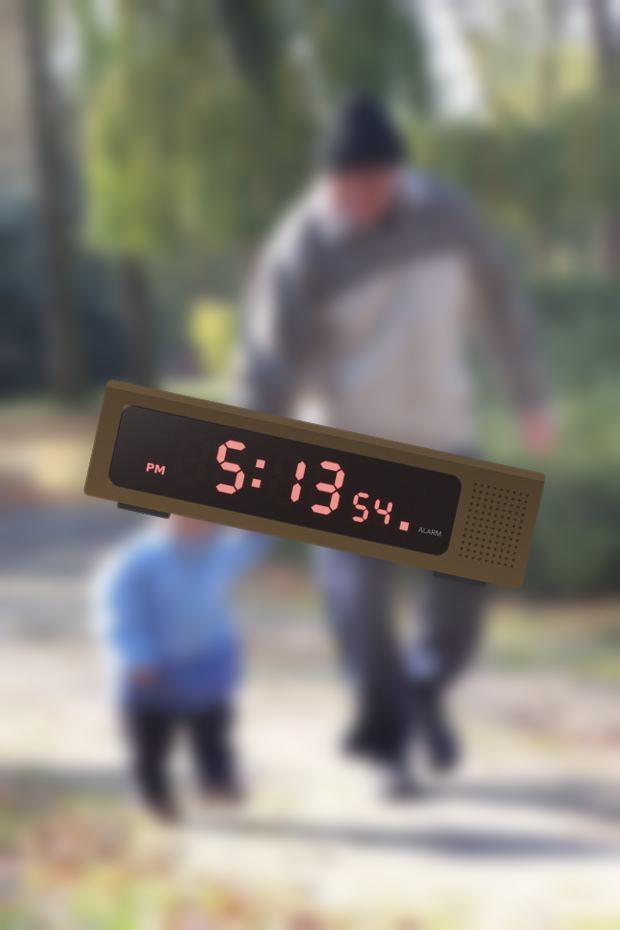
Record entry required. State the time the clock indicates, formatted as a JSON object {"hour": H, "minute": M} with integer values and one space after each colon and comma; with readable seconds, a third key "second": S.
{"hour": 5, "minute": 13, "second": 54}
